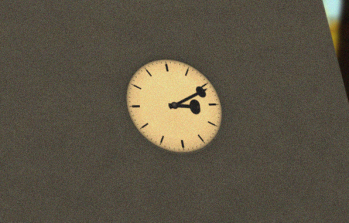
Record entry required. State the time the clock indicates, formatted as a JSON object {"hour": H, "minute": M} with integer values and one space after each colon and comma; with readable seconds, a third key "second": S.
{"hour": 3, "minute": 11}
